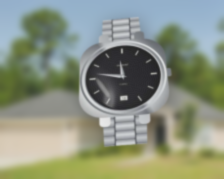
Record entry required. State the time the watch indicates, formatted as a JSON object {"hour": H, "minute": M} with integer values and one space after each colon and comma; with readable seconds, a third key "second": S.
{"hour": 11, "minute": 47}
